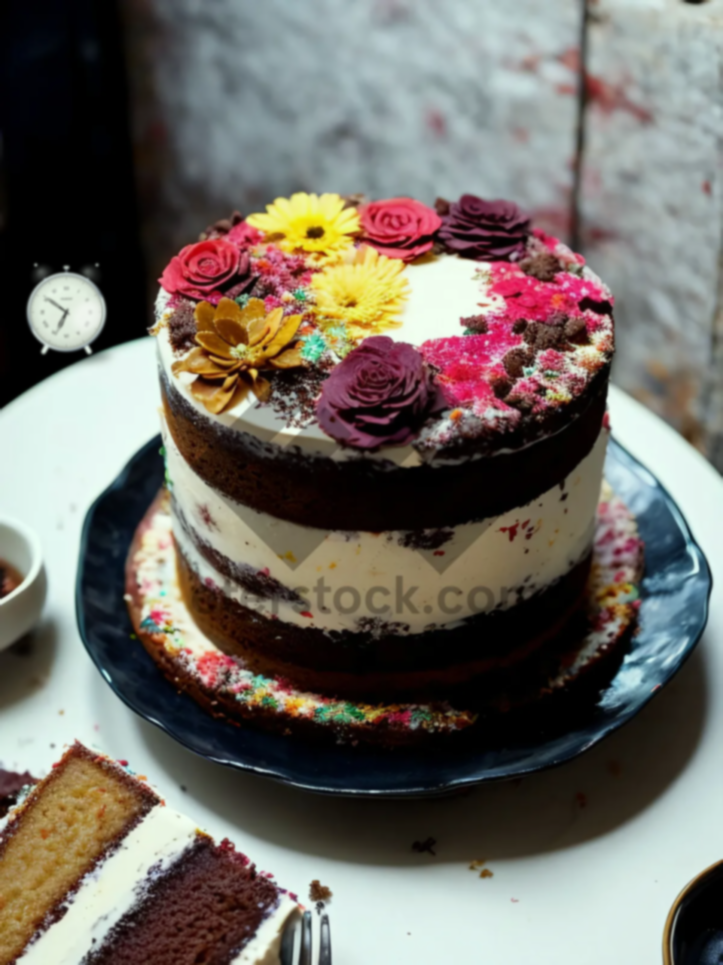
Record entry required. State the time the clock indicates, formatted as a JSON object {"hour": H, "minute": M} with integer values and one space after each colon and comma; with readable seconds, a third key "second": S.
{"hour": 6, "minute": 51}
